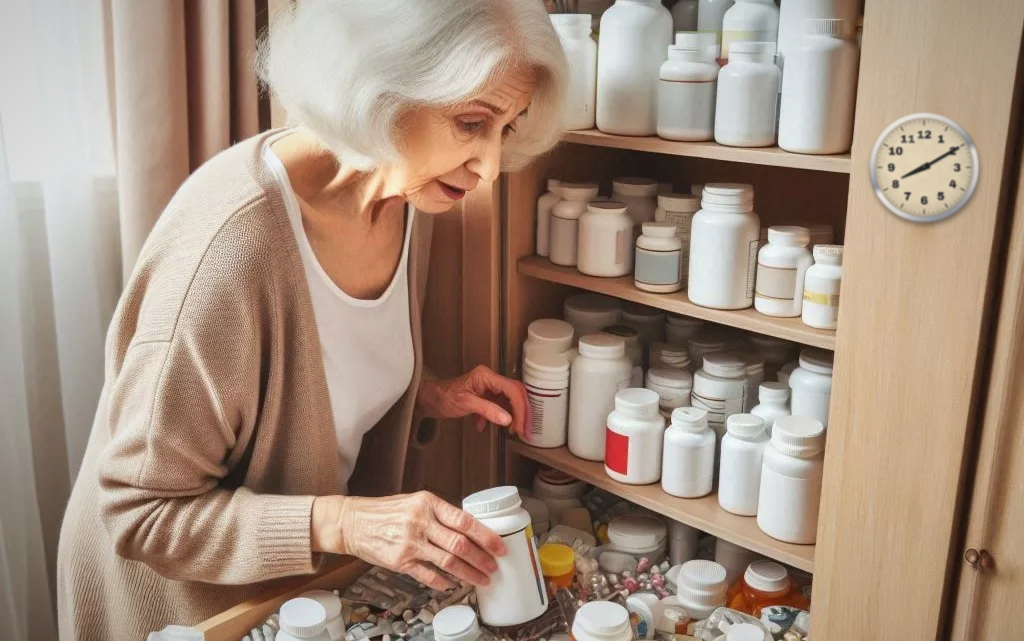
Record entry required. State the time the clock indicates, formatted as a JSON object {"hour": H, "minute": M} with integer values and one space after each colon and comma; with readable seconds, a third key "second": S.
{"hour": 8, "minute": 10}
